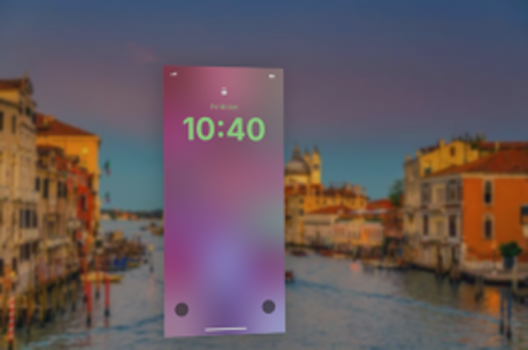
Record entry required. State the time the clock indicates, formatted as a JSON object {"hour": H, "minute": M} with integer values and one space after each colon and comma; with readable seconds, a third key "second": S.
{"hour": 10, "minute": 40}
